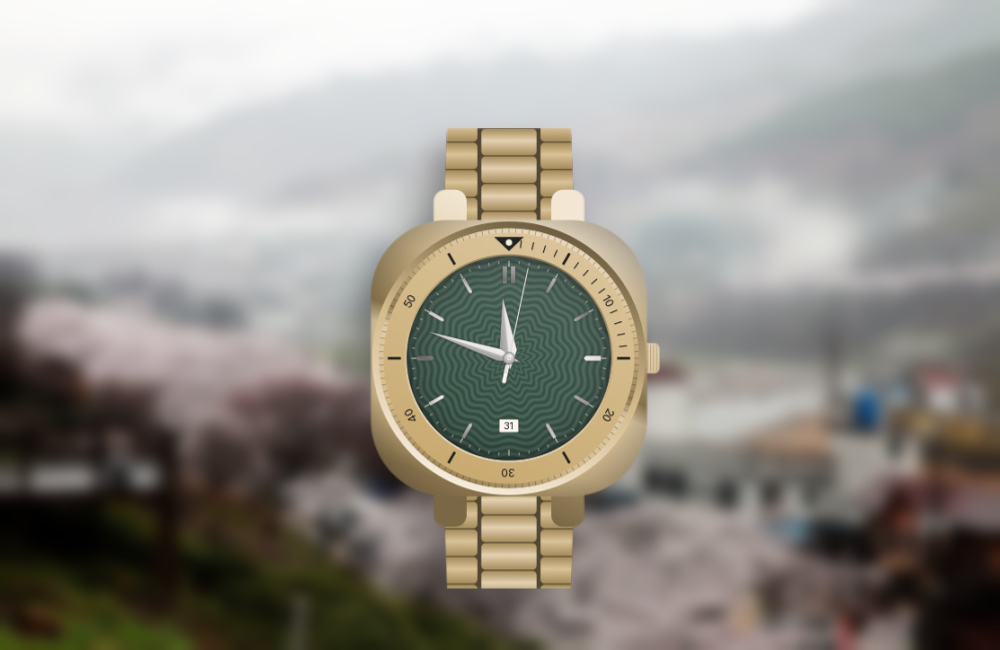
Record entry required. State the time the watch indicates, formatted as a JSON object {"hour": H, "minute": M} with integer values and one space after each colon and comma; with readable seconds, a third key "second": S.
{"hour": 11, "minute": 48, "second": 2}
